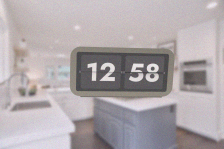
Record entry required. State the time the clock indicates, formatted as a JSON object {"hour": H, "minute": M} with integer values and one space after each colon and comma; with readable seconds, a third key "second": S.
{"hour": 12, "minute": 58}
